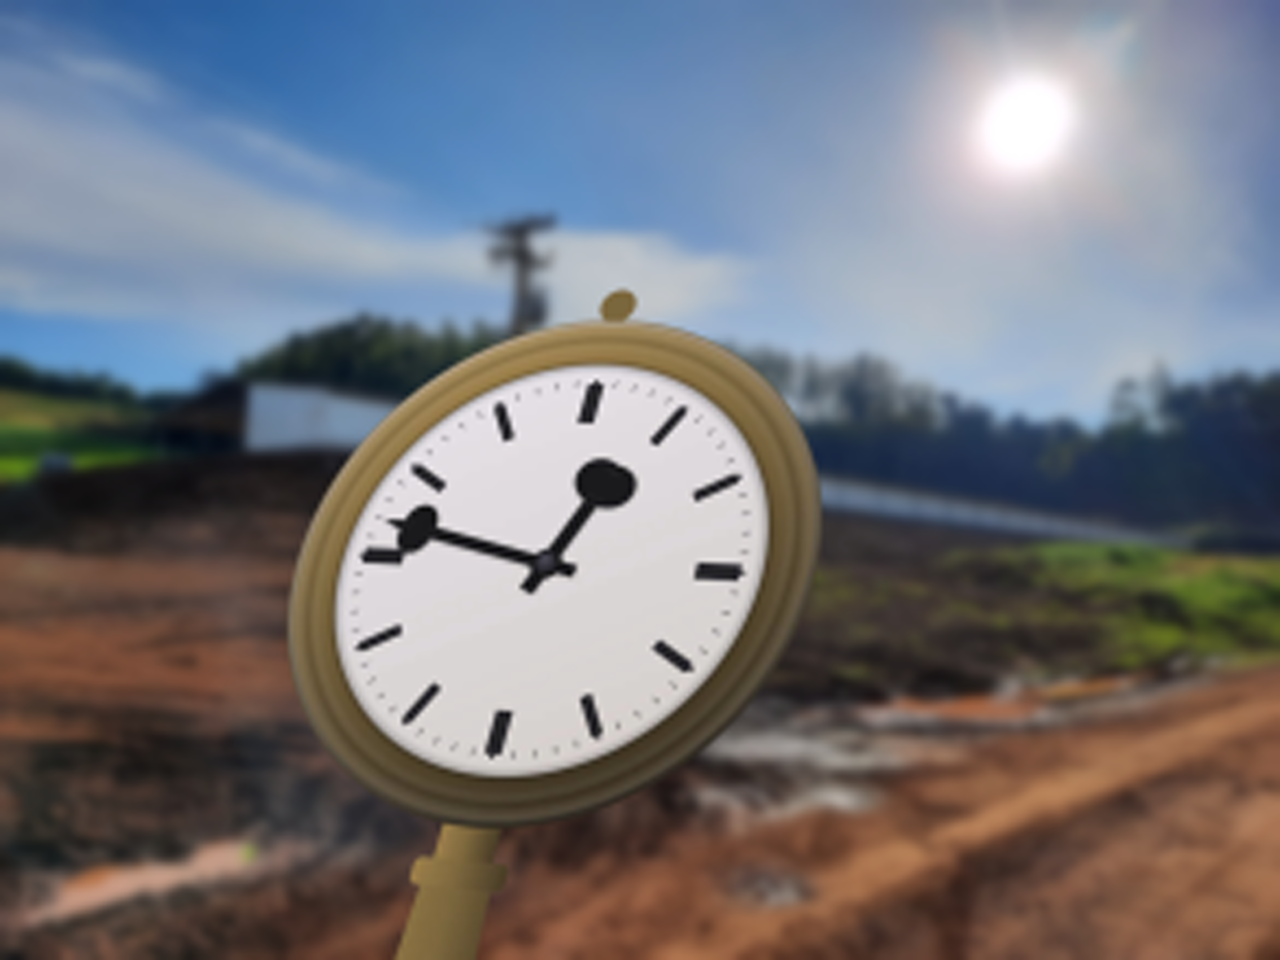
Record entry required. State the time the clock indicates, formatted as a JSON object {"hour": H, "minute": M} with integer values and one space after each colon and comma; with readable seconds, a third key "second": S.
{"hour": 12, "minute": 47}
